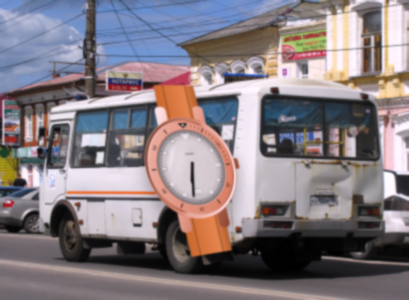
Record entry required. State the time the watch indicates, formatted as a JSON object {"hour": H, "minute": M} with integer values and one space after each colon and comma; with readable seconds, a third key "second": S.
{"hour": 6, "minute": 32}
